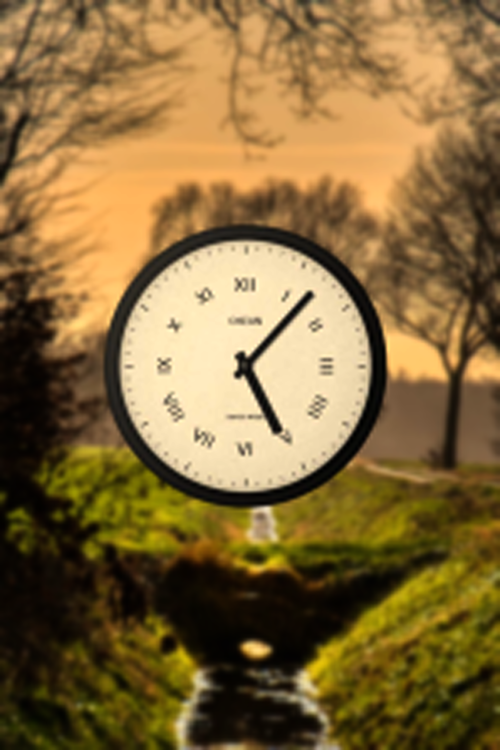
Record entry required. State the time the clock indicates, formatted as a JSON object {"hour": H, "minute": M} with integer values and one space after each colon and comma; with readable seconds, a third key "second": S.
{"hour": 5, "minute": 7}
